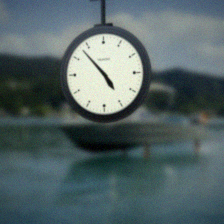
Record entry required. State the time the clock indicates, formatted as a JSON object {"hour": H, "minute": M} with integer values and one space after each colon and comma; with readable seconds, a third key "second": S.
{"hour": 4, "minute": 53}
